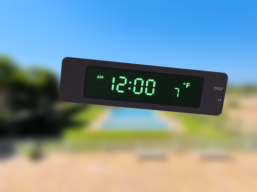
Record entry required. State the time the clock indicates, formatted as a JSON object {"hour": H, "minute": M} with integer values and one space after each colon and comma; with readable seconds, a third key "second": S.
{"hour": 12, "minute": 0}
